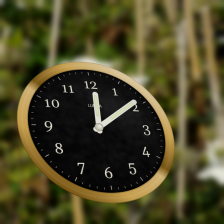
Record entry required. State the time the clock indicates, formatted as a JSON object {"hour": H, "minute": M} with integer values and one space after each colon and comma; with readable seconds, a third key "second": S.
{"hour": 12, "minute": 9}
